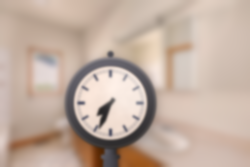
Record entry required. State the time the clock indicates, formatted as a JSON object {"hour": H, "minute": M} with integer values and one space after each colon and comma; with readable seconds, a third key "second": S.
{"hour": 7, "minute": 34}
